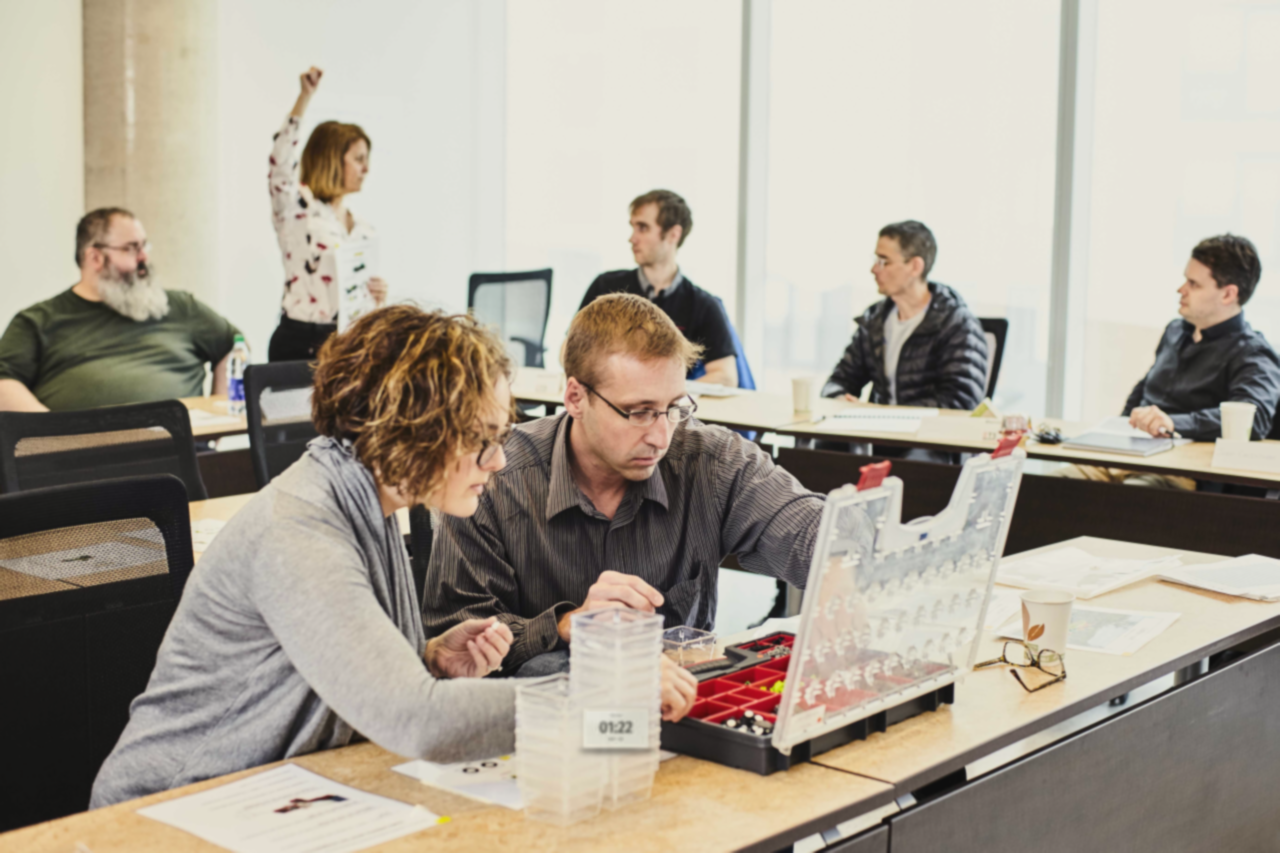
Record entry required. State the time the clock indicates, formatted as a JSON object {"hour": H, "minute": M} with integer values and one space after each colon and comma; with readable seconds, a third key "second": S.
{"hour": 1, "minute": 22}
